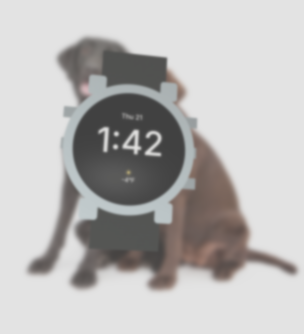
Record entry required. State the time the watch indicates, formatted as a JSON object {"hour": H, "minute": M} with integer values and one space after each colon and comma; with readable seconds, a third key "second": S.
{"hour": 1, "minute": 42}
